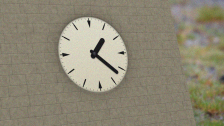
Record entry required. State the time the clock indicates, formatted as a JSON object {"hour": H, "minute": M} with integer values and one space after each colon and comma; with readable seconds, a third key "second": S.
{"hour": 1, "minute": 22}
